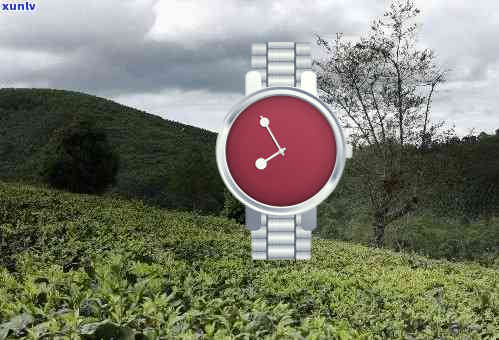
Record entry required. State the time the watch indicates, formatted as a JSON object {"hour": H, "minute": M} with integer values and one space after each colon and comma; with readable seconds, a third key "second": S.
{"hour": 7, "minute": 55}
